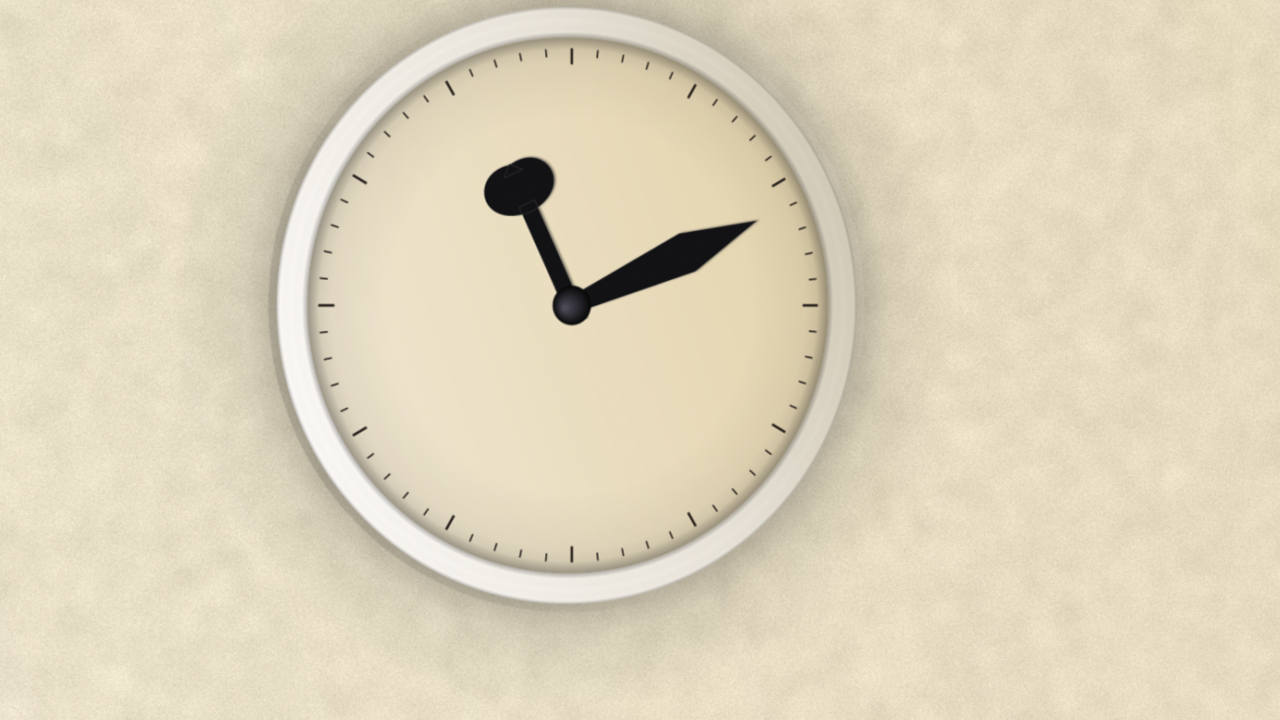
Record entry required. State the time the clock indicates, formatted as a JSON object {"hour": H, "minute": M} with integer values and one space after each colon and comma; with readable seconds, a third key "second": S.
{"hour": 11, "minute": 11}
